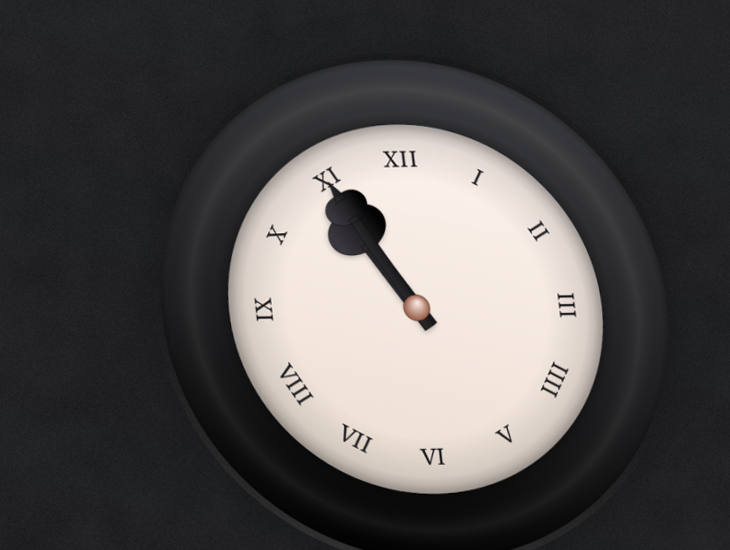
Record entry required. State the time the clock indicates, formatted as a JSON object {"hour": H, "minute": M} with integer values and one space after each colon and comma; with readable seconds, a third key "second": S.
{"hour": 10, "minute": 55}
